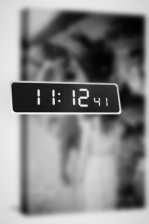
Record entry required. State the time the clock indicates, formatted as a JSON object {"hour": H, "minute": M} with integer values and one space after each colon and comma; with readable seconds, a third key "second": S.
{"hour": 11, "minute": 12, "second": 41}
